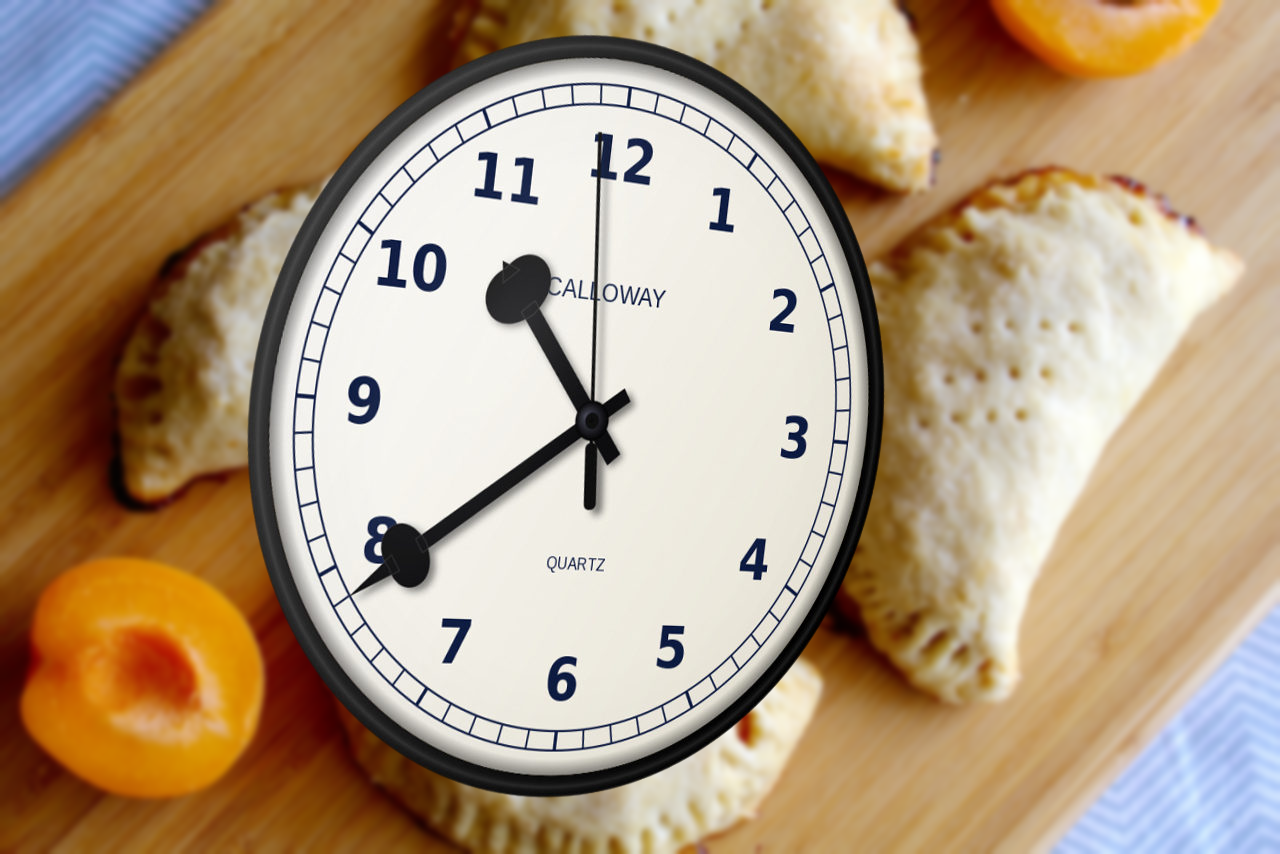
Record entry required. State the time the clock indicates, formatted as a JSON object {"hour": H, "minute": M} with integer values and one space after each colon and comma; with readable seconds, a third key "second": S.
{"hour": 10, "minute": 38, "second": 59}
